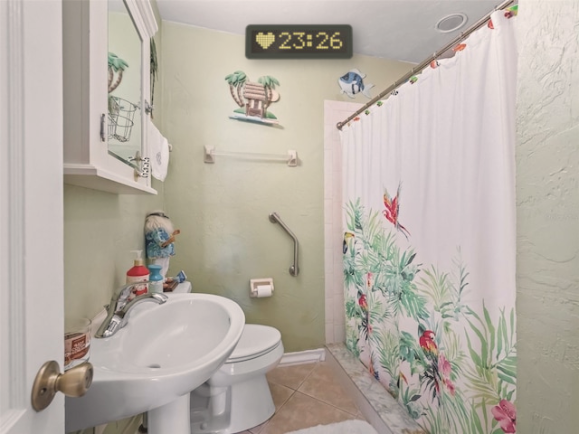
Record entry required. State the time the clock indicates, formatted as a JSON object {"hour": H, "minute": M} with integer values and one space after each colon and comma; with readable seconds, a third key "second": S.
{"hour": 23, "minute": 26}
